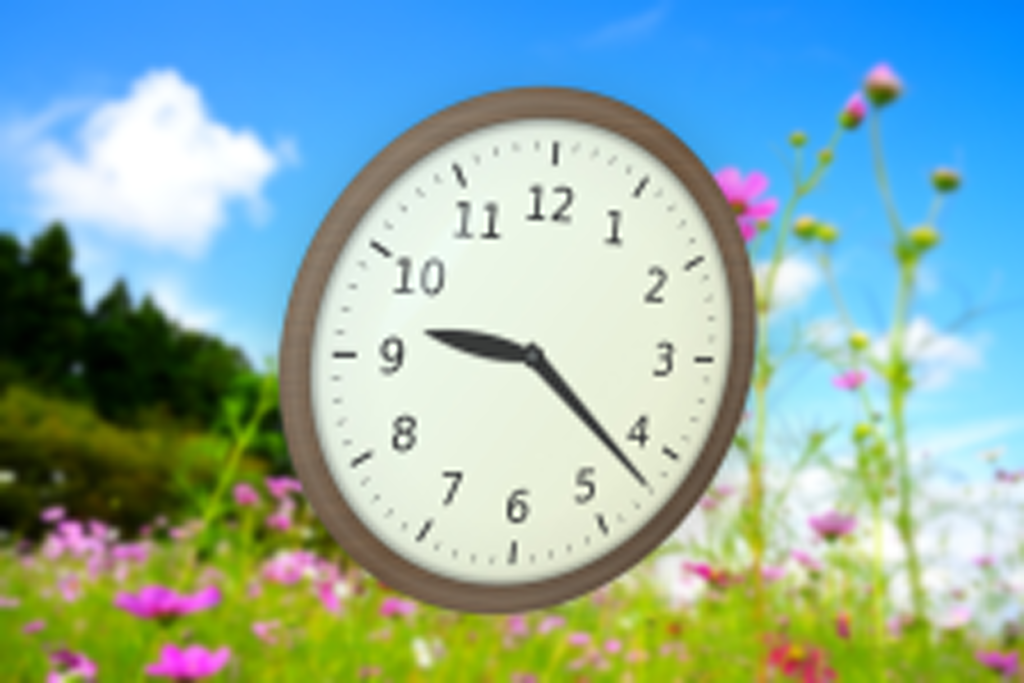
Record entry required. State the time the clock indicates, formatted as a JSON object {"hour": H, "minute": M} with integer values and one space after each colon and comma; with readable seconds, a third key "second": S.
{"hour": 9, "minute": 22}
